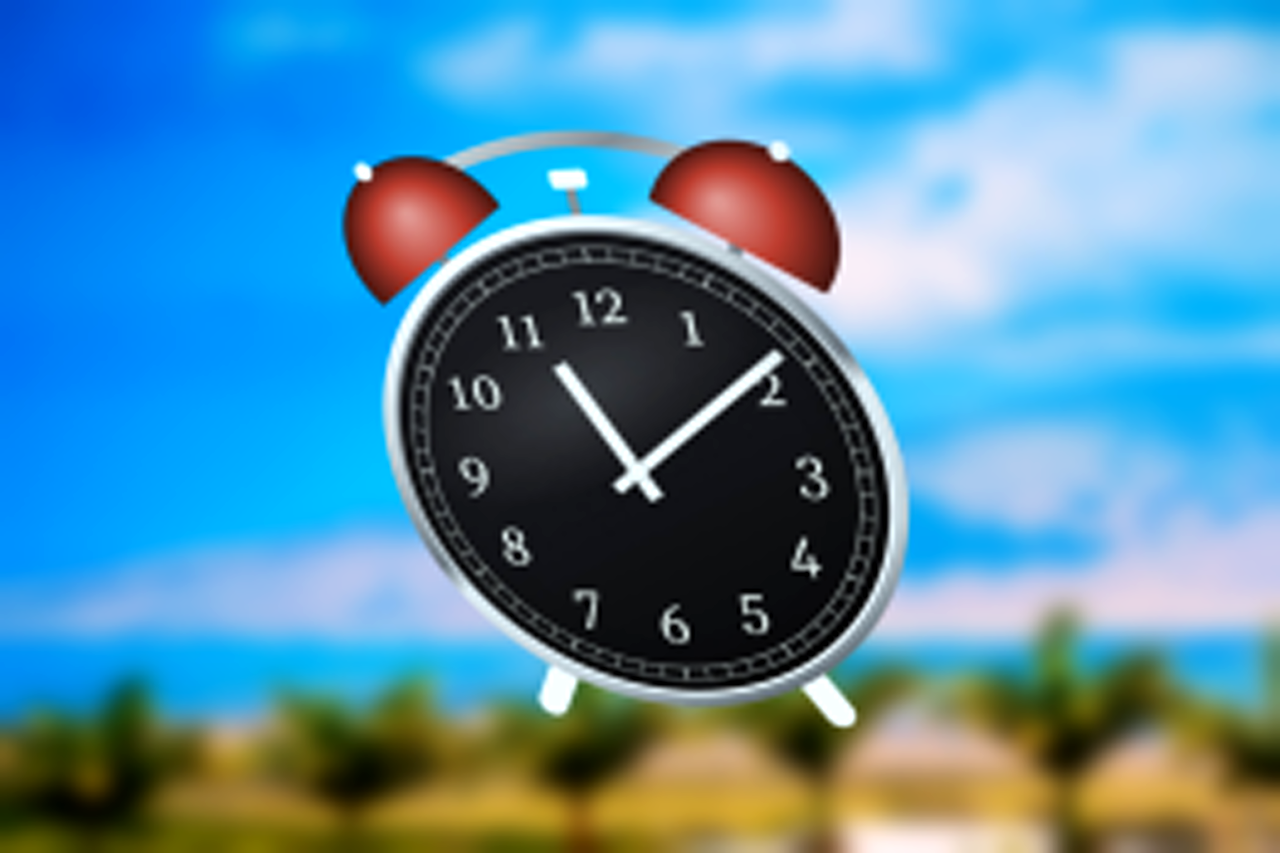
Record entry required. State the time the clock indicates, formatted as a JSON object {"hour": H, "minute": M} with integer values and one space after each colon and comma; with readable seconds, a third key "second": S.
{"hour": 11, "minute": 9}
